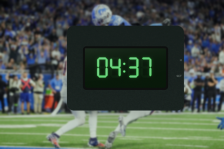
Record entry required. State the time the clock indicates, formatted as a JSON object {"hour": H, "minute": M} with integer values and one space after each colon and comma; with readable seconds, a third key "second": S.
{"hour": 4, "minute": 37}
